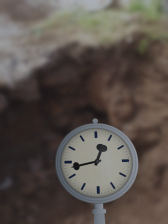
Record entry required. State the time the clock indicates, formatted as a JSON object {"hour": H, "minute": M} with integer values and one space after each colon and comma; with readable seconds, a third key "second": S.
{"hour": 12, "minute": 43}
